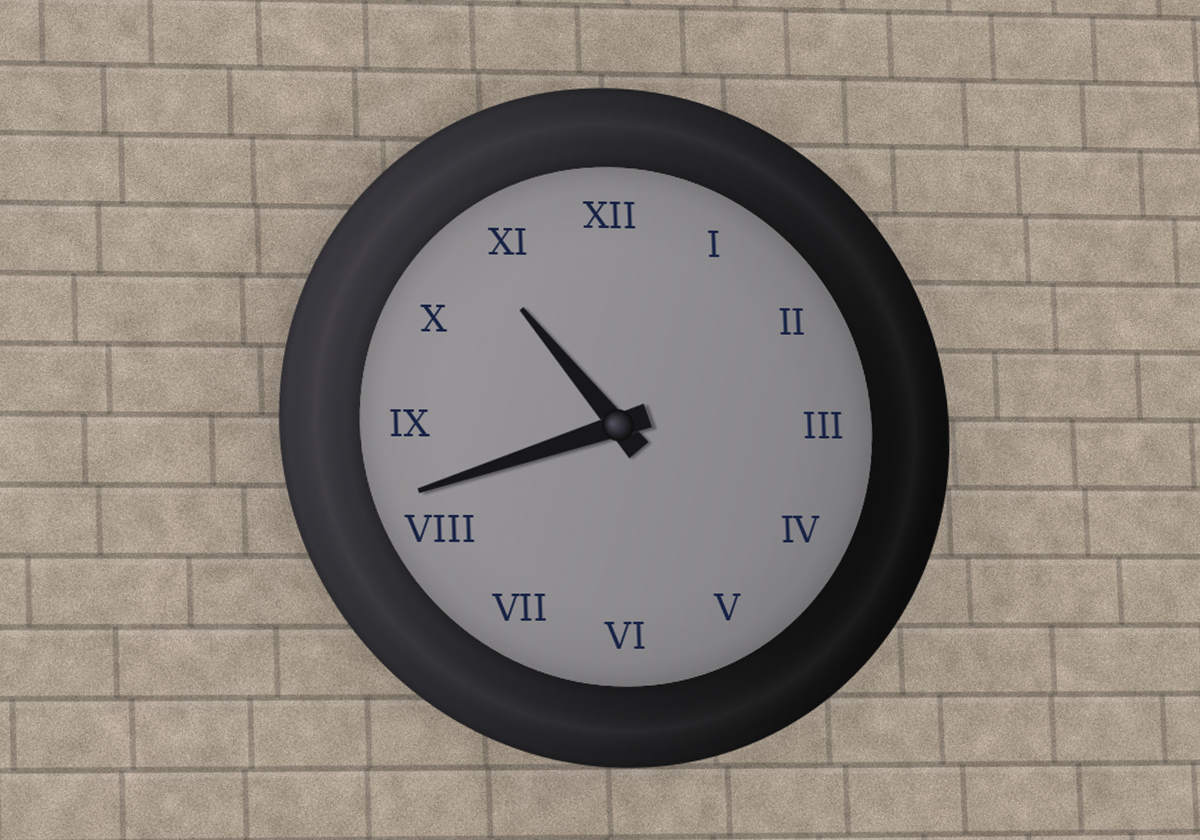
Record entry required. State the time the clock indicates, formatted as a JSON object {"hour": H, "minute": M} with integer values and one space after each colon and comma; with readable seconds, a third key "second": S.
{"hour": 10, "minute": 42}
